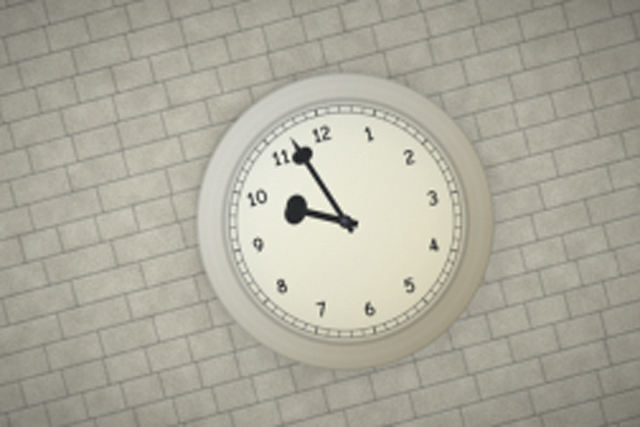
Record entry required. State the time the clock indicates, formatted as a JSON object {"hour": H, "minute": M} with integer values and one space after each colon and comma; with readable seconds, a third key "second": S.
{"hour": 9, "minute": 57}
